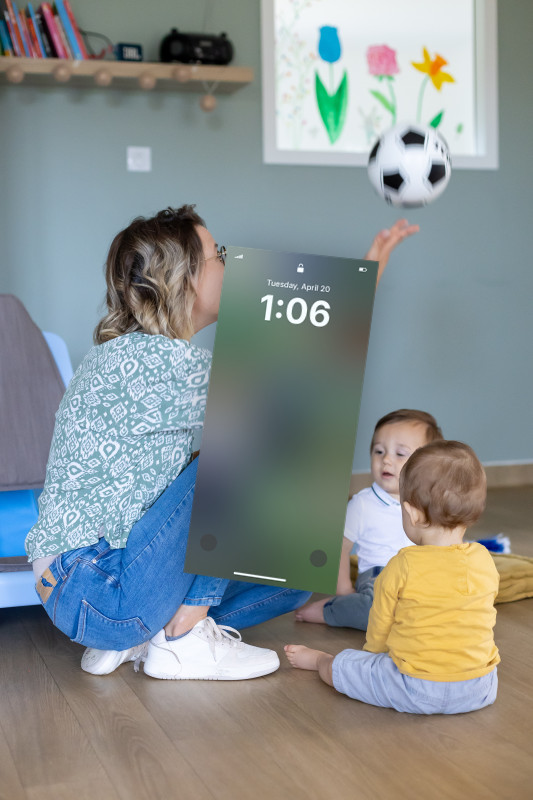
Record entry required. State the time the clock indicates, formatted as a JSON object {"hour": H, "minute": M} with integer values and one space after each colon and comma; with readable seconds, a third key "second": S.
{"hour": 1, "minute": 6}
